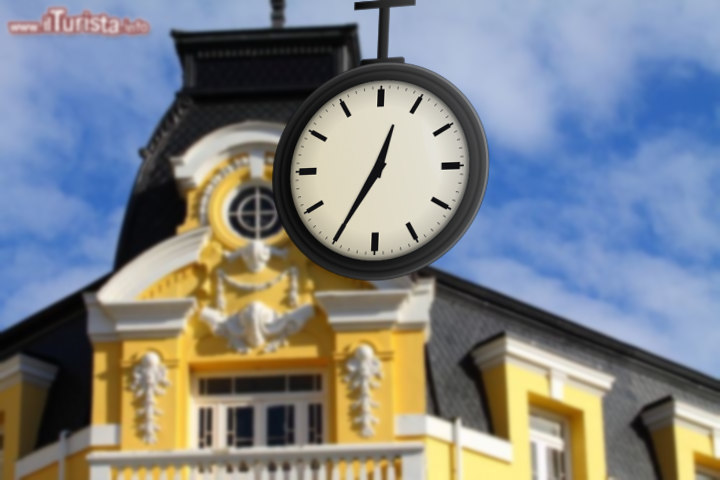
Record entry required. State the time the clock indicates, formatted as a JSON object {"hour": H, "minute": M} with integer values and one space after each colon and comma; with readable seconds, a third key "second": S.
{"hour": 12, "minute": 35}
